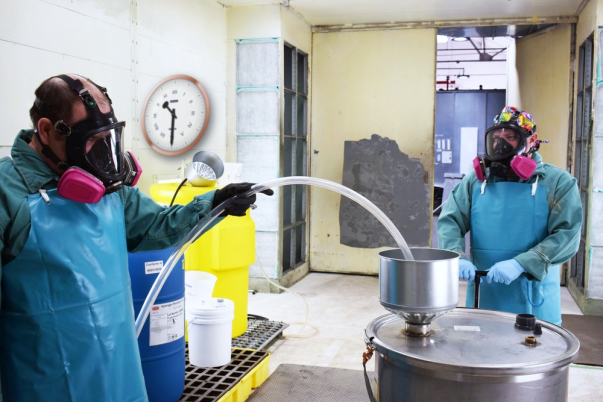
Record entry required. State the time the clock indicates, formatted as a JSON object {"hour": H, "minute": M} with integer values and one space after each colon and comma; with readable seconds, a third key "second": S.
{"hour": 10, "minute": 30}
